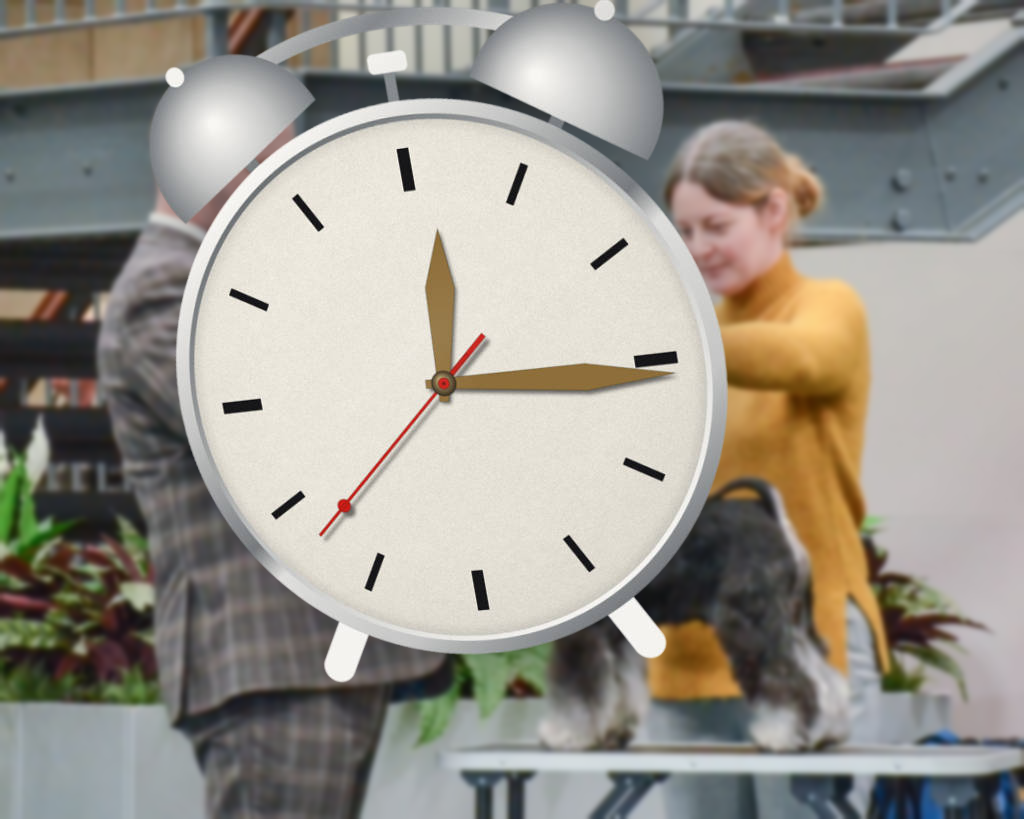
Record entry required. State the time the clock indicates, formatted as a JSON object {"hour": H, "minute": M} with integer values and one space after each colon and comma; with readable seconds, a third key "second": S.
{"hour": 12, "minute": 15, "second": 38}
